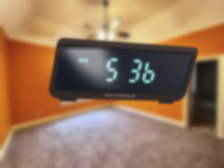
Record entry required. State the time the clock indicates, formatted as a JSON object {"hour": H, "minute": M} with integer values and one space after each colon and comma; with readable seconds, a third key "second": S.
{"hour": 5, "minute": 36}
